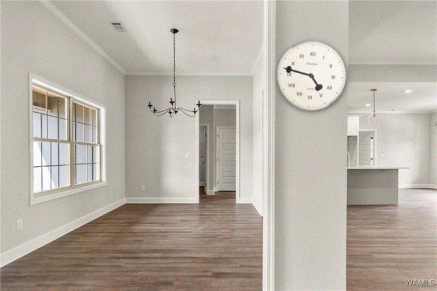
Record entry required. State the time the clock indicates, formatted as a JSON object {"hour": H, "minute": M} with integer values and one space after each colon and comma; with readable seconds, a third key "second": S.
{"hour": 4, "minute": 47}
